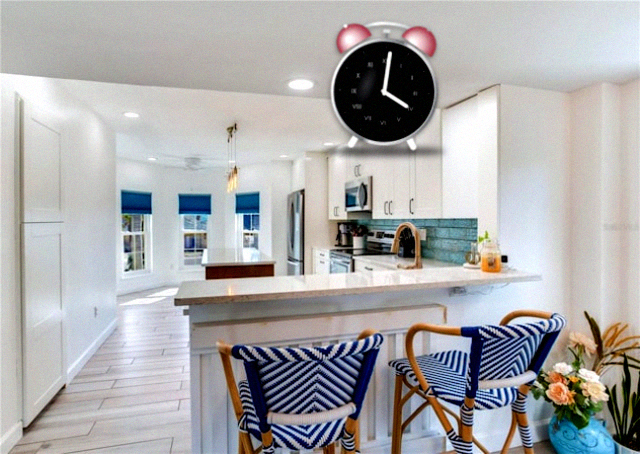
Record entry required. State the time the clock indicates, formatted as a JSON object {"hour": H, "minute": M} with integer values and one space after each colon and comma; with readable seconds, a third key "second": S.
{"hour": 4, "minute": 1}
